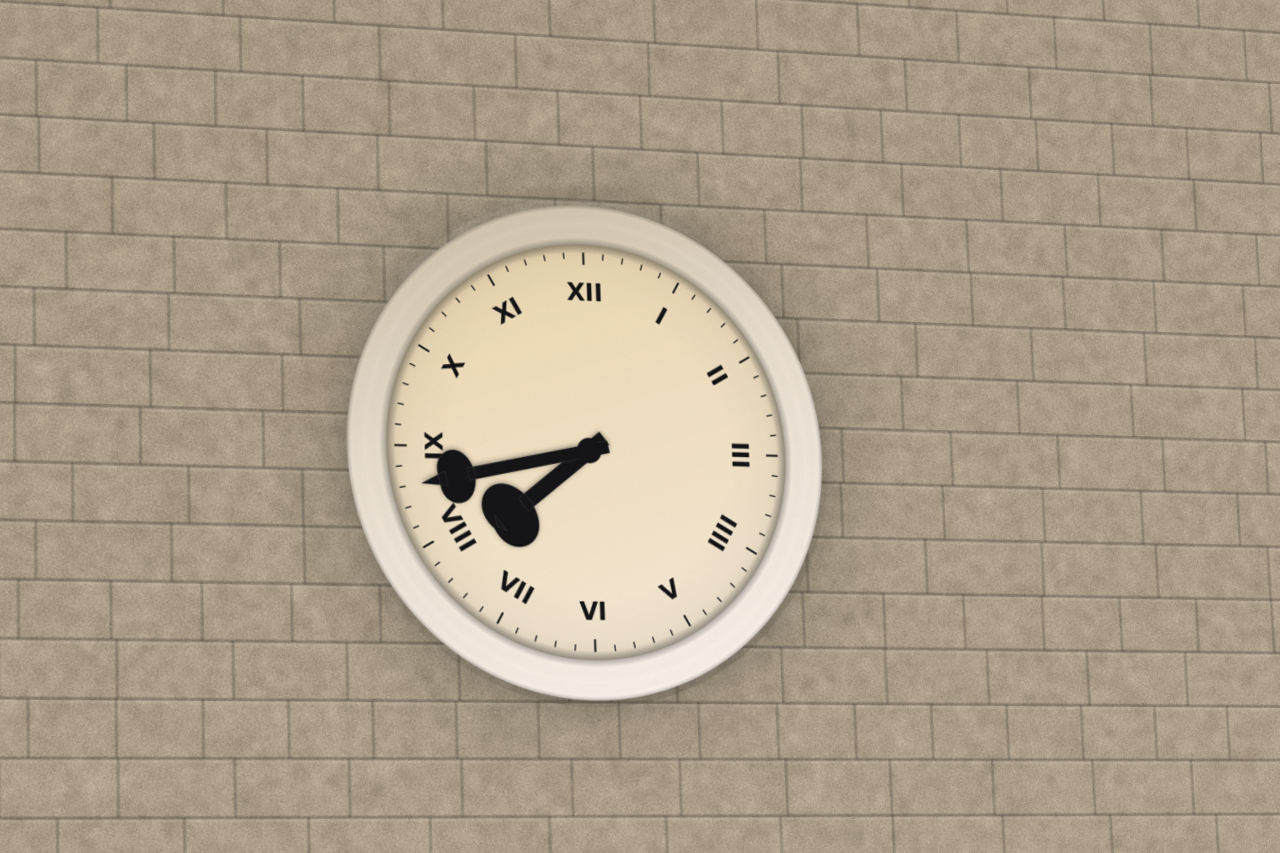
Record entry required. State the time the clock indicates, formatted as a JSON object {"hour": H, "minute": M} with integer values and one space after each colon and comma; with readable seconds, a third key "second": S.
{"hour": 7, "minute": 43}
